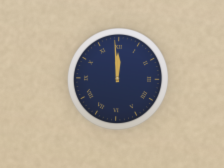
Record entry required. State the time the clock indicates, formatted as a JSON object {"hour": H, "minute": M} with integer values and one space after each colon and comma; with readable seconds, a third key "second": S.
{"hour": 11, "minute": 59}
